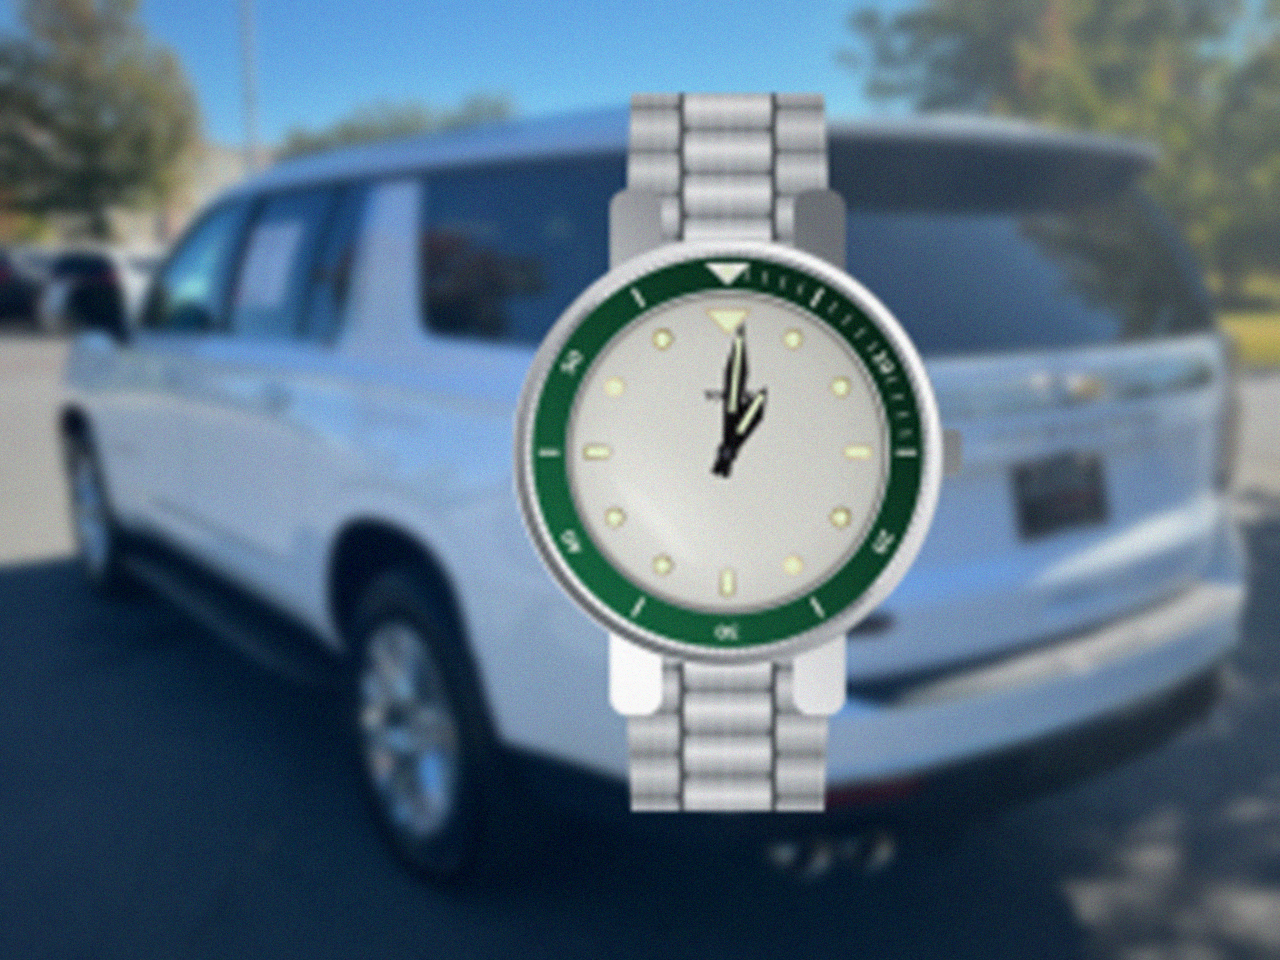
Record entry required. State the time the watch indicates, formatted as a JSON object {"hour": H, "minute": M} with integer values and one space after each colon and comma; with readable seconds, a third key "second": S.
{"hour": 1, "minute": 1}
